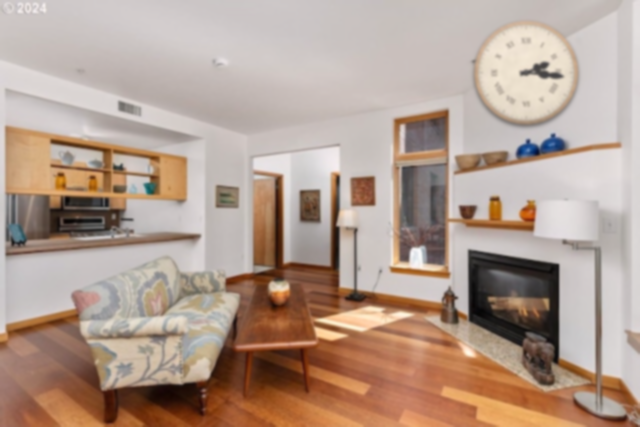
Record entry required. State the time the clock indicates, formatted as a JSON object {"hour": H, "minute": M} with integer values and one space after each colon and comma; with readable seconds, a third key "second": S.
{"hour": 2, "minute": 16}
